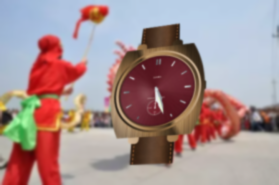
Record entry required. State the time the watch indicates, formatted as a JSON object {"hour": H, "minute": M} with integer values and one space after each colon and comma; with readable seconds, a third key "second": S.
{"hour": 5, "minute": 27}
